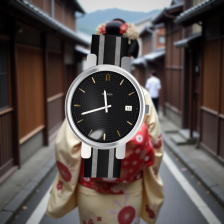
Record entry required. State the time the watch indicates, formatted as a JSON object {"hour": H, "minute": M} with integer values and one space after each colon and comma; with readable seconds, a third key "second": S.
{"hour": 11, "minute": 42}
